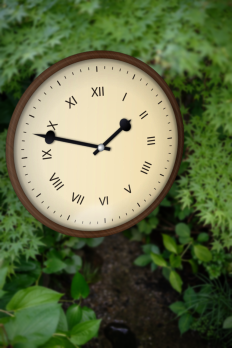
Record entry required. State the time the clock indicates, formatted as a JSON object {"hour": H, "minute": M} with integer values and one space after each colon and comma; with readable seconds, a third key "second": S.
{"hour": 1, "minute": 48}
